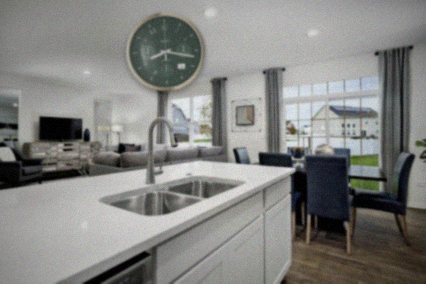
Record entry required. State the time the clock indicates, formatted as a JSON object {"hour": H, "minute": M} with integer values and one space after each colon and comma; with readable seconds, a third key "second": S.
{"hour": 8, "minute": 17}
